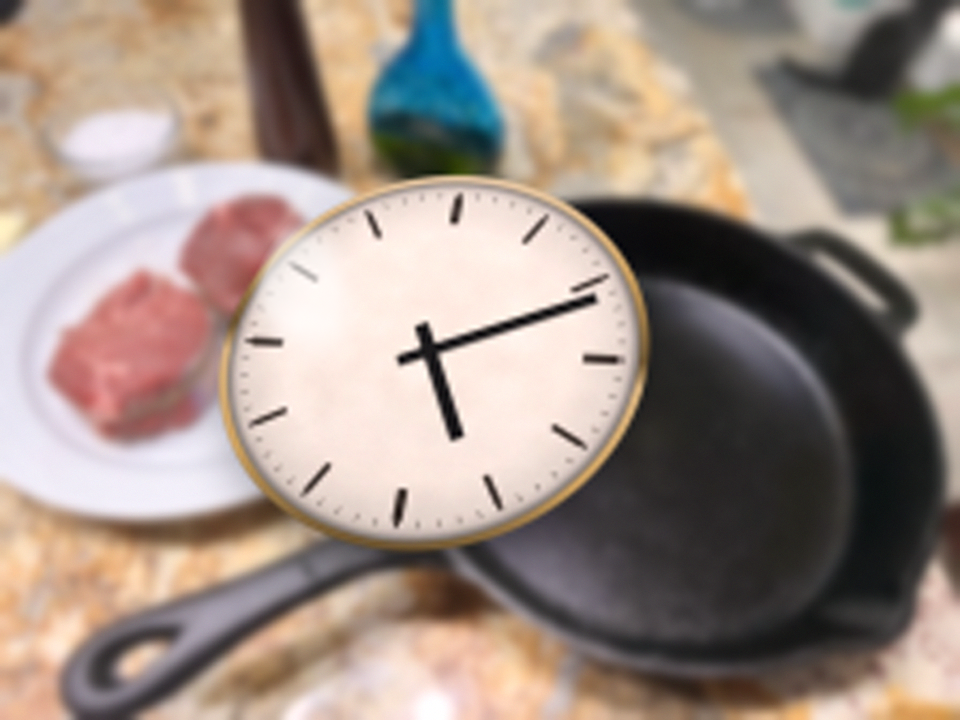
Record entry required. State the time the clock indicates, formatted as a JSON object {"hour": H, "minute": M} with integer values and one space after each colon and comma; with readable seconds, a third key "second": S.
{"hour": 5, "minute": 11}
